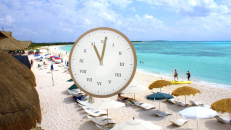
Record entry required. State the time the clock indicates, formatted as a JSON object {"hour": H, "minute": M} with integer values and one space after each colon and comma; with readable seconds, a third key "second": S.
{"hour": 11, "minute": 1}
